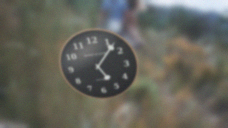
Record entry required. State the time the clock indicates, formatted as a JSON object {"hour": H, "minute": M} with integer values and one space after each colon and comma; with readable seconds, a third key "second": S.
{"hour": 5, "minute": 7}
